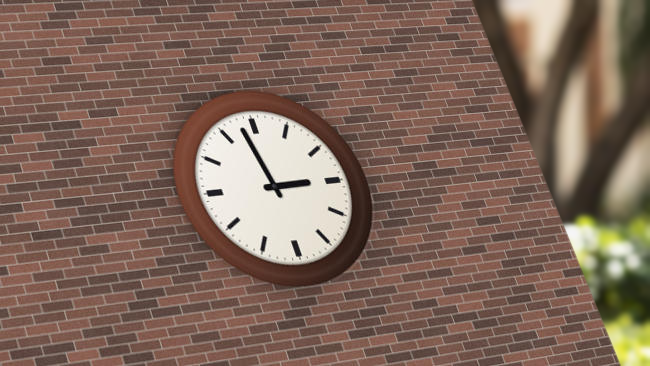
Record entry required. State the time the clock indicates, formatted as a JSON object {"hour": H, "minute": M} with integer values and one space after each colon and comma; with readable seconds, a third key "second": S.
{"hour": 2, "minute": 58}
